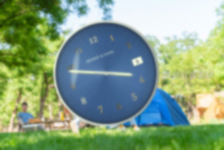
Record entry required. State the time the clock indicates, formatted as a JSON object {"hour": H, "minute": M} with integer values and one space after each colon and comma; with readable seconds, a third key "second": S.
{"hour": 3, "minute": 49}
